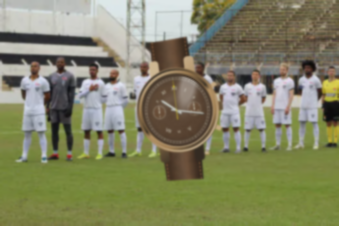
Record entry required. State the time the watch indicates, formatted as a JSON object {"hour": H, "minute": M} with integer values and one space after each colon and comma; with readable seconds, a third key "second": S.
{"hour": 10, "minute": 17}
